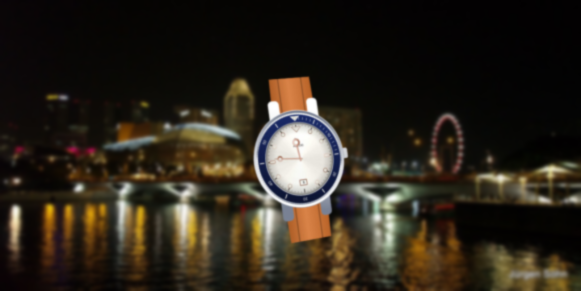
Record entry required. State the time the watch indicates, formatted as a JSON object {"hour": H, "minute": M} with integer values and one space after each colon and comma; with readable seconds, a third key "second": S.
{"hour": 11, "minute": 46}
